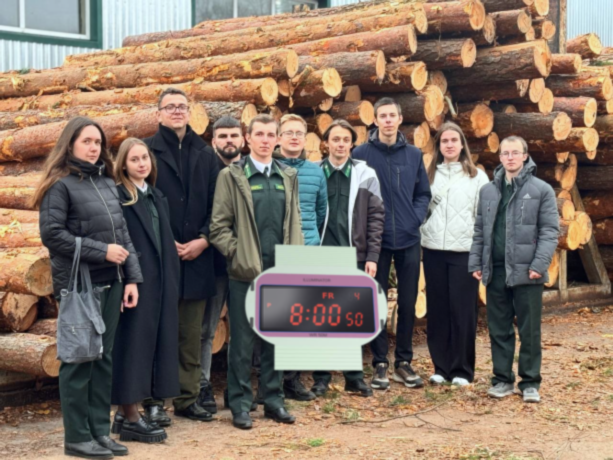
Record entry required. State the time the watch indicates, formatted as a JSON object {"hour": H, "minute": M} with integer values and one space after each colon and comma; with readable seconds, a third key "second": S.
{"hour": 8, "minute": 0, "second": 50}
